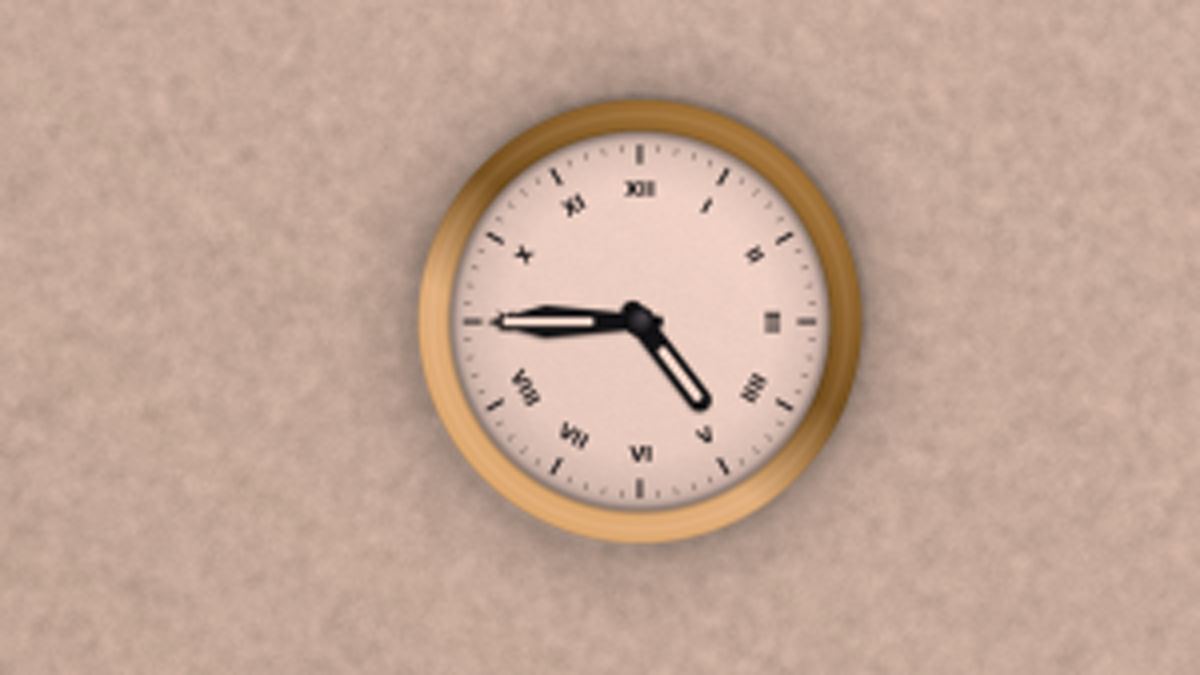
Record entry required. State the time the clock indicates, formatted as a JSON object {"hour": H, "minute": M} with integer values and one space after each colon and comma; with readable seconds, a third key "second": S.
{"hour": 4, "minute": 45}
